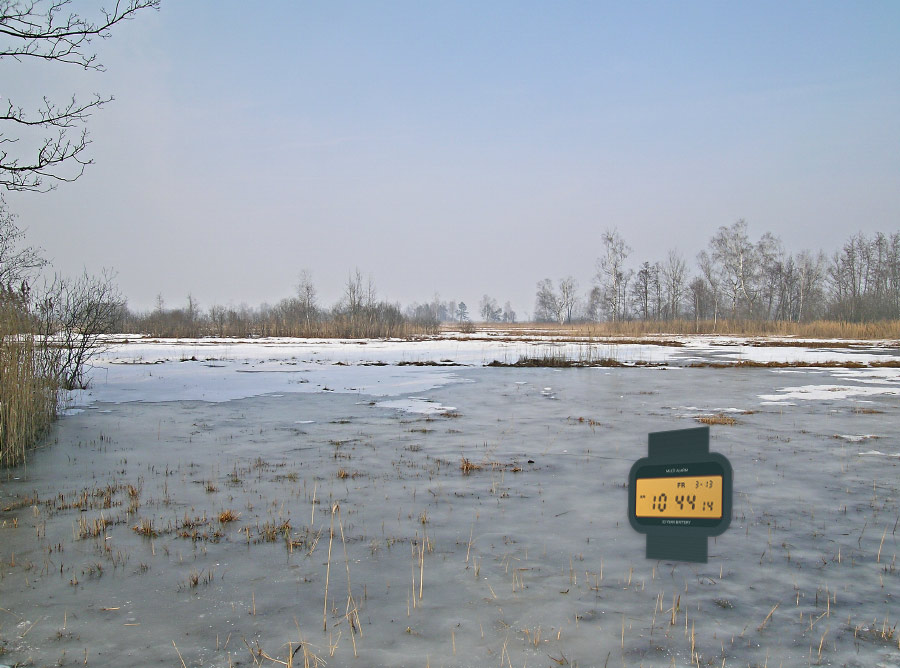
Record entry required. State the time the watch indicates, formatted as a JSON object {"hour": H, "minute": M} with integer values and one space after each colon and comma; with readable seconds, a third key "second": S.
{"hour": 10, "minute": 44, "second": 14}
